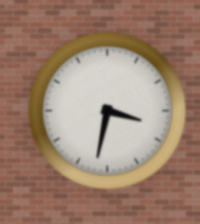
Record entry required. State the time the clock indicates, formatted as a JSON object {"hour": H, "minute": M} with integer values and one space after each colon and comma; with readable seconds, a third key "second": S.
{"hour": 3, "minute": 32}
